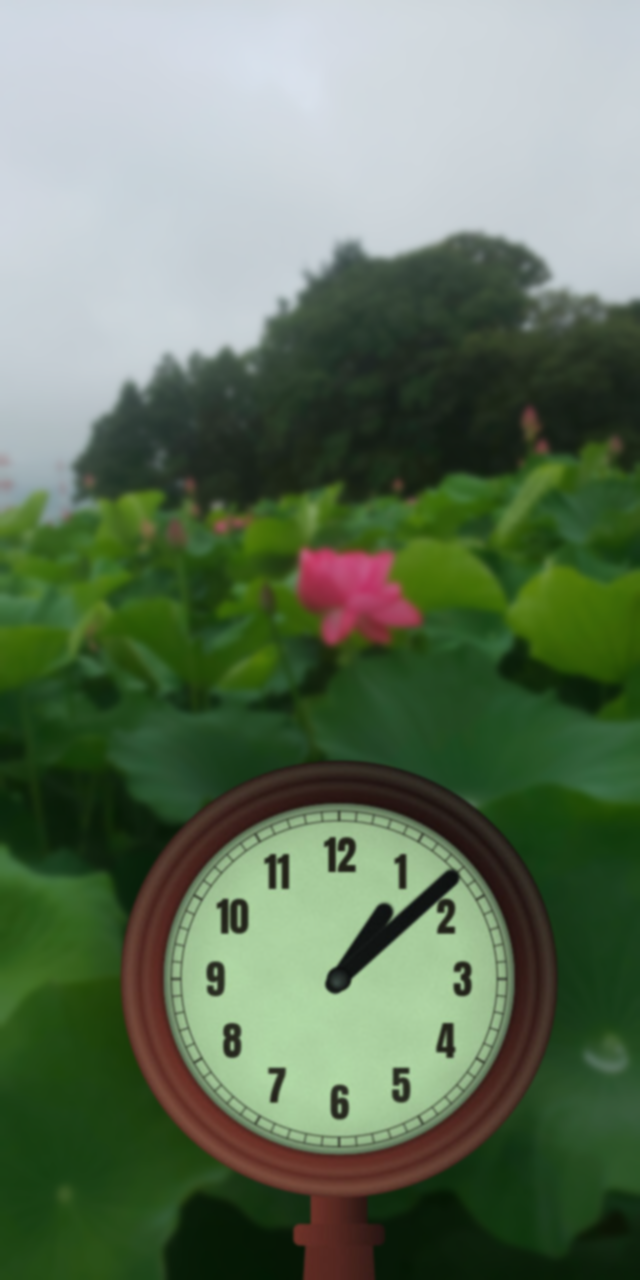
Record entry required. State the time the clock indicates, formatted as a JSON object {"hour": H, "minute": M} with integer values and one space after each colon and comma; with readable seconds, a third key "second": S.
{"hour": 1, "minute": 8}
